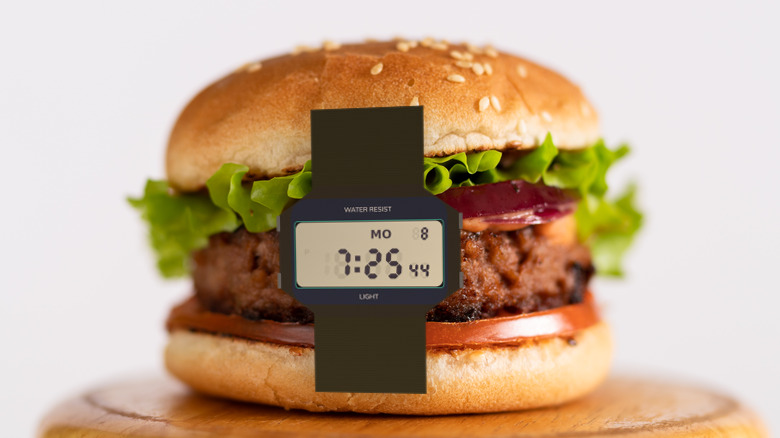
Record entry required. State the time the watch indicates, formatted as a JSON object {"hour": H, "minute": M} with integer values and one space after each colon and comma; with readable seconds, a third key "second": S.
{"hour": 7, "minute": 25, "second": 44}
